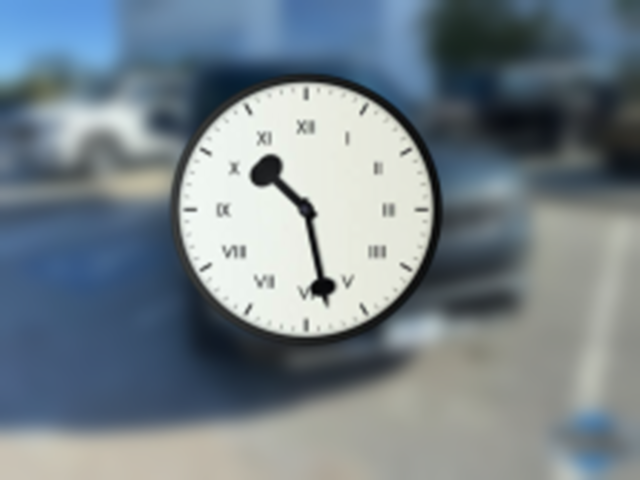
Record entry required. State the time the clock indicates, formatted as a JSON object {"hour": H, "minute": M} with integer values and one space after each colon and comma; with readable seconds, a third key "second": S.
{"hour": 10, "minute": 28}
